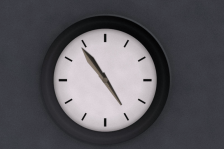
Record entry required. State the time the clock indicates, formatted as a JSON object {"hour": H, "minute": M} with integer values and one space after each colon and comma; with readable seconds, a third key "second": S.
{"hour": 4, "minute": 54}
